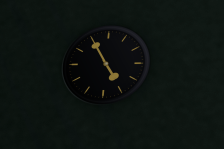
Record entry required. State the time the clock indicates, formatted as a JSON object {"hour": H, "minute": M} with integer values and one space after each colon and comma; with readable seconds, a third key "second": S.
{"hour": 4, "minute": 55}
